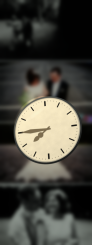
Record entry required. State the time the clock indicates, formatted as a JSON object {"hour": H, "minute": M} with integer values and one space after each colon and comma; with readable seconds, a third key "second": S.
{"hour": 7, "minute": 45}
